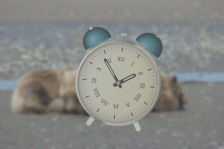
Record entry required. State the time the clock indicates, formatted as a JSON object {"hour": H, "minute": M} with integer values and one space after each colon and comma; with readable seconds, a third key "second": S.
{"hour": 1, "minute": 54}
